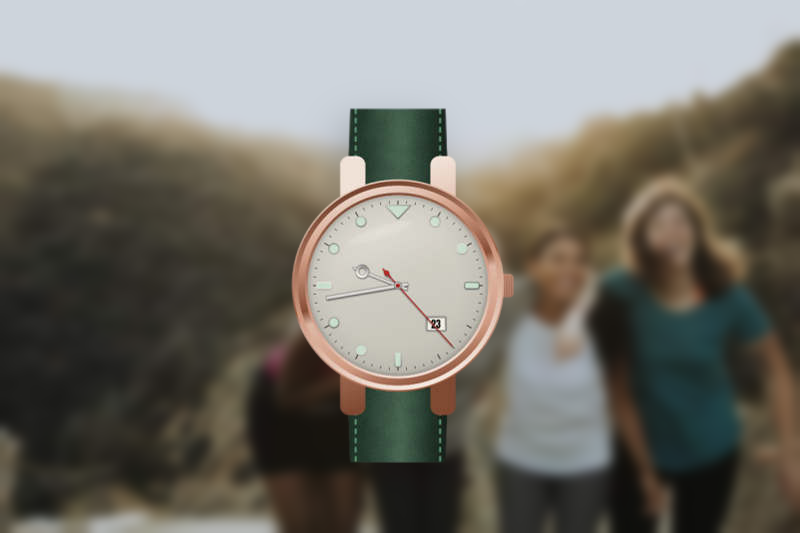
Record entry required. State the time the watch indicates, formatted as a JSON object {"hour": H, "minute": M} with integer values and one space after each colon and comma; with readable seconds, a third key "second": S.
{"hour": 9, "minute": 43, "second": 23}
